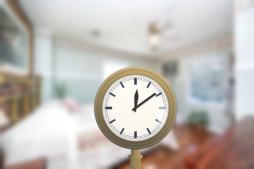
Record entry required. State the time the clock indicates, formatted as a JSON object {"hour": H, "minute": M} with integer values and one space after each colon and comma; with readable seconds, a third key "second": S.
{"hour": 12, "minute": 9}
